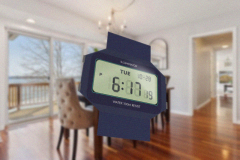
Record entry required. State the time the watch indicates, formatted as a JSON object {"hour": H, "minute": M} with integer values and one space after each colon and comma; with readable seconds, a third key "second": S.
{"hour": 6, "minute": 17, "second": 19}
